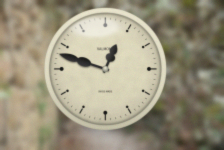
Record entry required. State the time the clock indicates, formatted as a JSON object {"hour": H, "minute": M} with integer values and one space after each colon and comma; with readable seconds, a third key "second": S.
{"hour": 12, "minute": 48}
